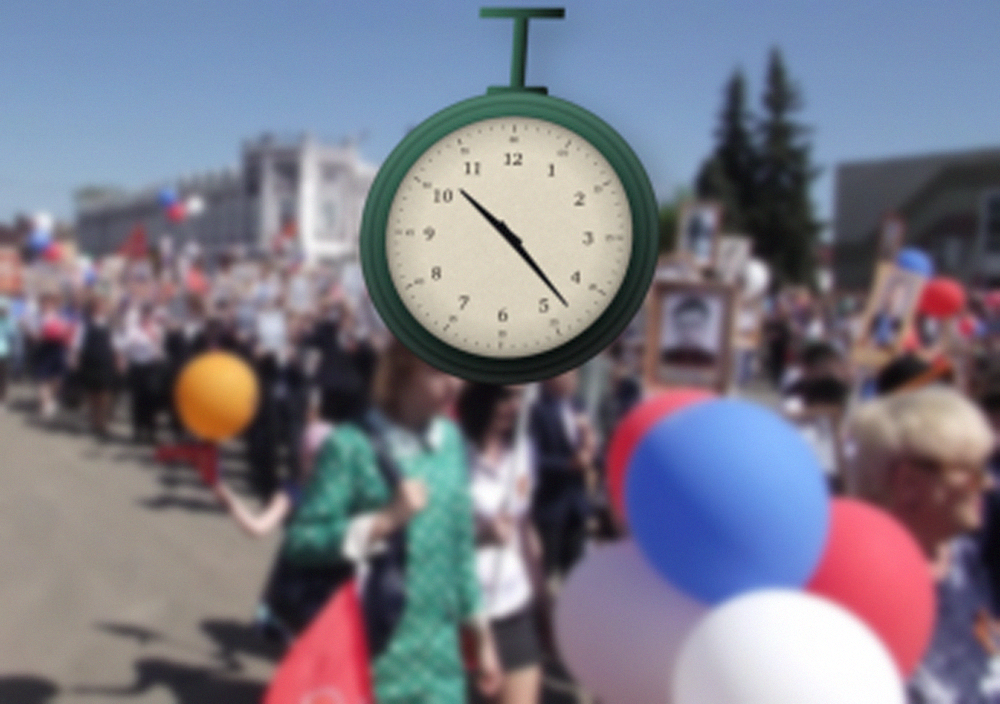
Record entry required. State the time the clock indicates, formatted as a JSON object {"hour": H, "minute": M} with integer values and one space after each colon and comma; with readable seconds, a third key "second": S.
{"hour": 10, "minute": 23}
